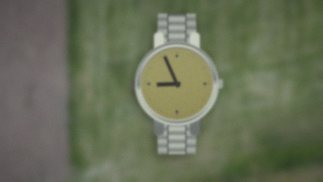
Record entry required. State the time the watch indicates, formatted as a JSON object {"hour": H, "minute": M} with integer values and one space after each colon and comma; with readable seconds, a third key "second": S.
{"hour": 8, "minute": 56}
